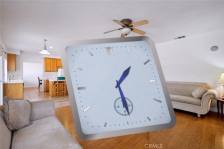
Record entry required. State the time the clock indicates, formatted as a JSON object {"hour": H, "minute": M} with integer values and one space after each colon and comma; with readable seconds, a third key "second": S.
{"hour": 1, "minute": 29}
